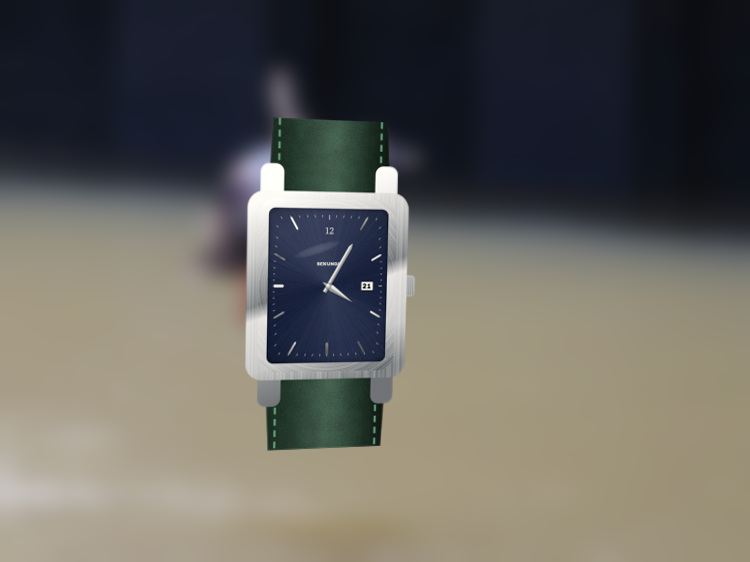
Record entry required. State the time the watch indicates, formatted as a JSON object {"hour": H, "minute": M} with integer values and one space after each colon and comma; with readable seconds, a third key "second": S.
{"hour": 4, "minute": 5}
